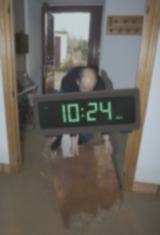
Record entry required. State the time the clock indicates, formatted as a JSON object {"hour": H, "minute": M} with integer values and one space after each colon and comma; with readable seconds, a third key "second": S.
{"hour": 10, "minute": 24}
